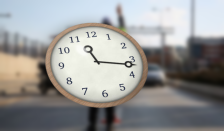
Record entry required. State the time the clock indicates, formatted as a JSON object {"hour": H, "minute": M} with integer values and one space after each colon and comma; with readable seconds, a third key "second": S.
{"hour": 11, "minute": 17}
